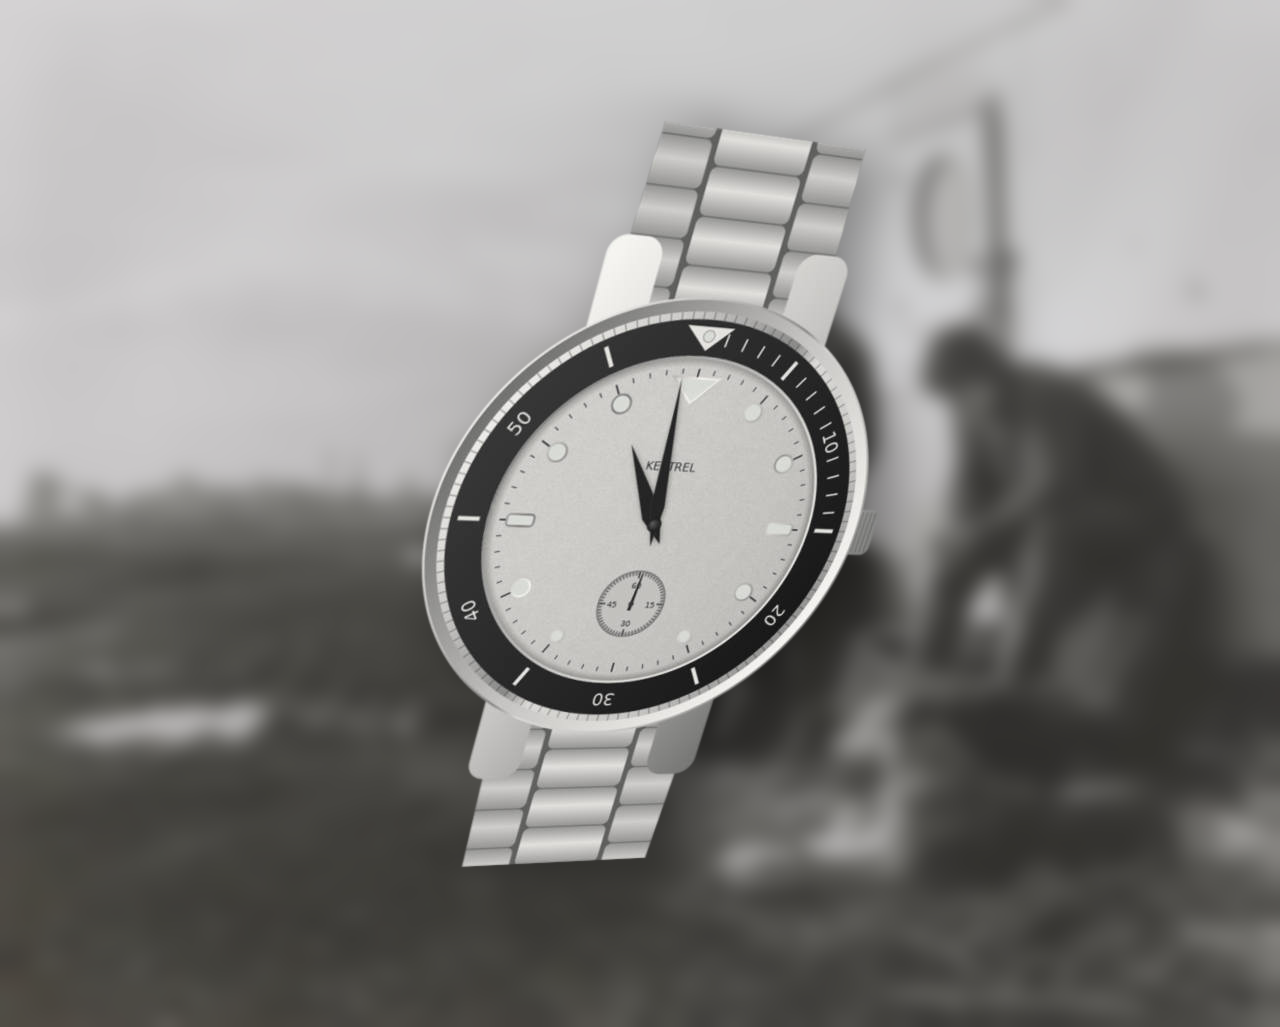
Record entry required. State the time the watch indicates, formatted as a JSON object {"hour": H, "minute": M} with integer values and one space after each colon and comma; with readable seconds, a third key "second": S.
{"hour": 10, "minute": 59, "second": 1}
